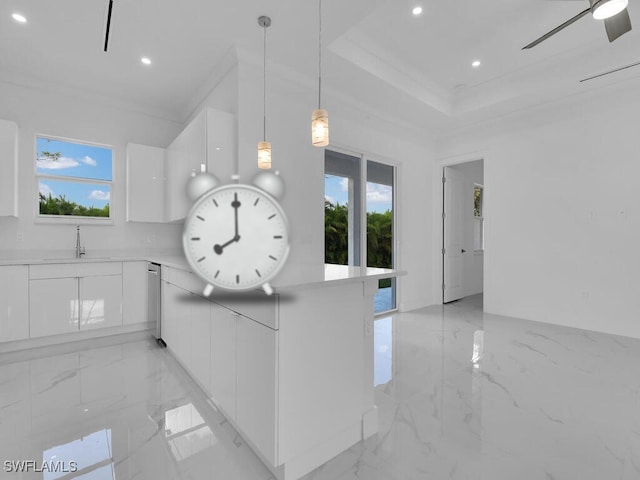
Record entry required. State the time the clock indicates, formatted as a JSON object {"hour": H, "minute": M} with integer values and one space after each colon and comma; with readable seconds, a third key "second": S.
{"hour": 8, "minute": 0}
